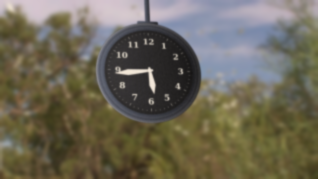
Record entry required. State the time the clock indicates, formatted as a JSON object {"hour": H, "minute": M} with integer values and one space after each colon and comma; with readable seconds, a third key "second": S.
{"hour": 5, "minute": 44}
